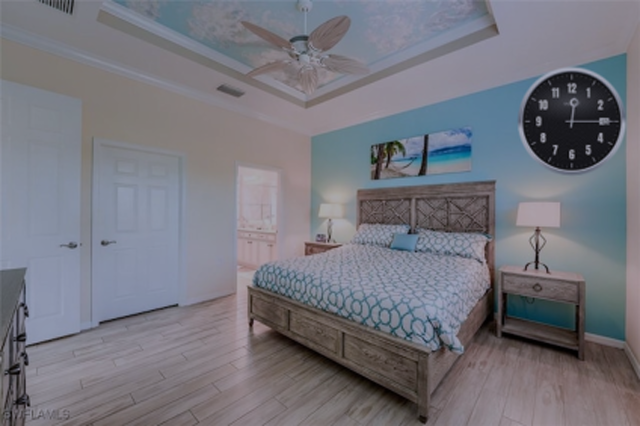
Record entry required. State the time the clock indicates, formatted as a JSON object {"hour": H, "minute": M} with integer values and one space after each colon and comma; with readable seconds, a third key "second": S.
{"hour": 12, "minute": 15}
